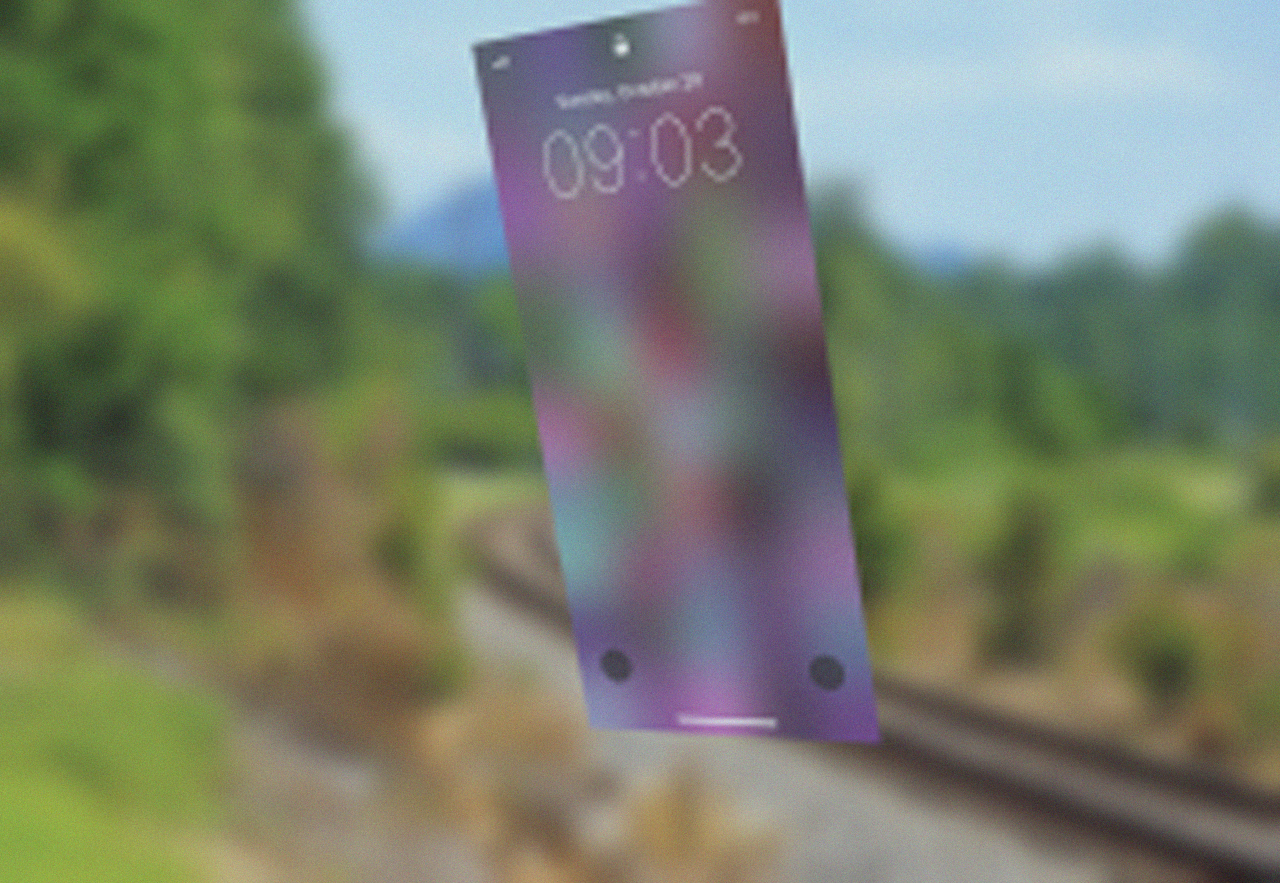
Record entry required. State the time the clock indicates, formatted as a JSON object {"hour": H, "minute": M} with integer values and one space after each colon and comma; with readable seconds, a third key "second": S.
{"hour": 9, "minute": 3}
